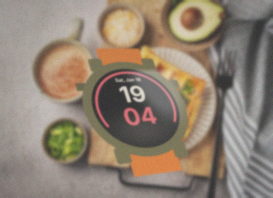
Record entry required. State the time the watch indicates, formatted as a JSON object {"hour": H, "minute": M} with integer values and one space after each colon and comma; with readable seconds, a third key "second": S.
{"hour": 19, "minute": 4}
